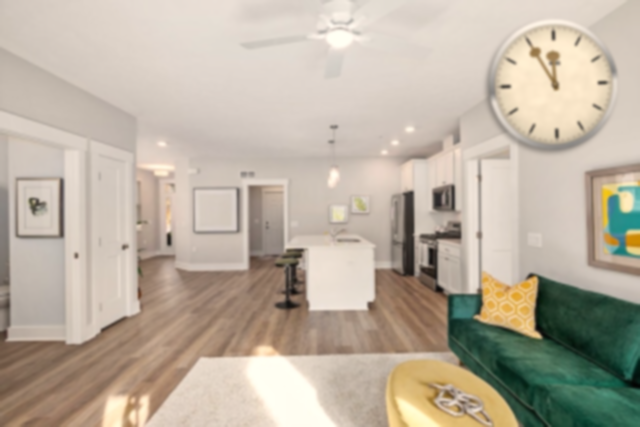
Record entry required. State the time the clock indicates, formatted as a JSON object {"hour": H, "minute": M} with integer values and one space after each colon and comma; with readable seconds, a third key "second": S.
{"hour": 11, "minute": 55}
